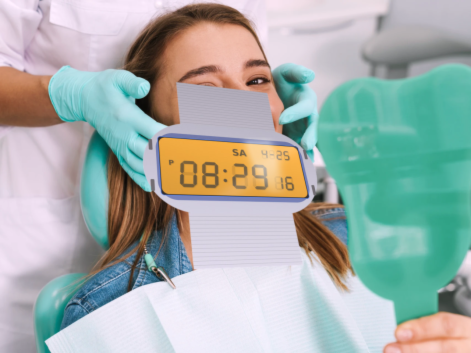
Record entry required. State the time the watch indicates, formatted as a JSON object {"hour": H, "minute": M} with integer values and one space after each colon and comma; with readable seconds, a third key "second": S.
{"hour": 8, "minute": 29, "second": 16}
